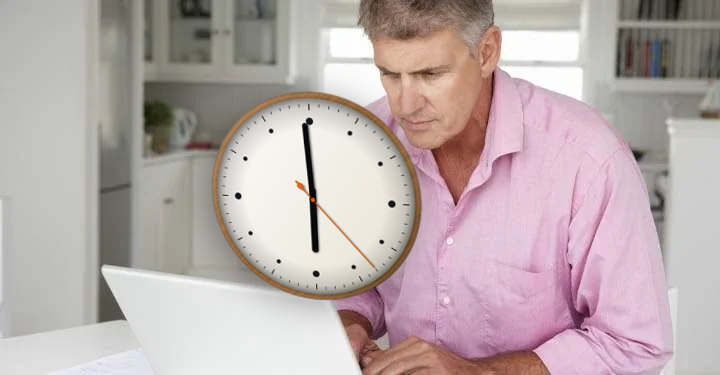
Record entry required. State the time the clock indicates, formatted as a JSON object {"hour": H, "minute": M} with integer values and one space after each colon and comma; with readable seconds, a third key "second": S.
{"hour": 5, "minute": 59, "second": 23}
